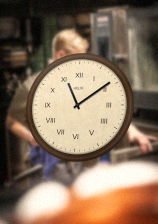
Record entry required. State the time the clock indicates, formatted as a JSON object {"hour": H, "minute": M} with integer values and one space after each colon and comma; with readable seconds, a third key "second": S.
{"hour": 11, "minute": 9}
